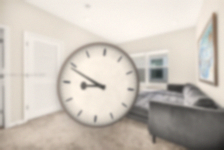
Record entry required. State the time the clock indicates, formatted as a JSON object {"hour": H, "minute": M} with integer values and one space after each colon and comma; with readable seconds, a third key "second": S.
{"hour": 8, "minute": 49}
